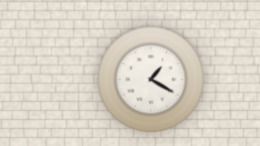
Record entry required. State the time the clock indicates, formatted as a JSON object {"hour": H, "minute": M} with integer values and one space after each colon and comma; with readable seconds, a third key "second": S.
{"hour": 1, "minute": 20}
